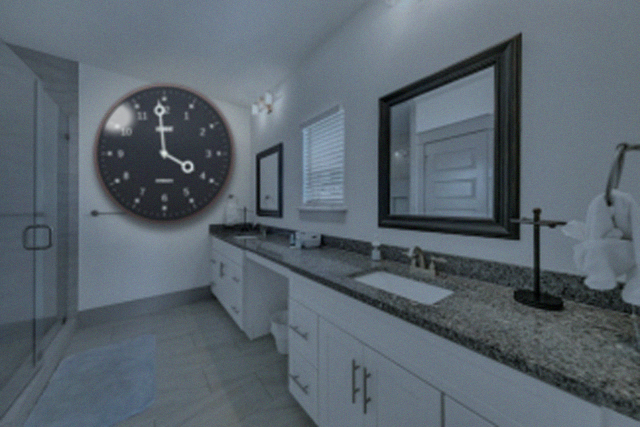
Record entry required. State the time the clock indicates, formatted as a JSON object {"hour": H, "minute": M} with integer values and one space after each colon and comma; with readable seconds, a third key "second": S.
{"hour": 3, "minute": 59}
